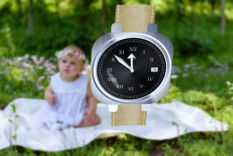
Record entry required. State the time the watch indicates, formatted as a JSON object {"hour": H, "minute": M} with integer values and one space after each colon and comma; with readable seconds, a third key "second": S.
{"hour": 11, "minute": 52}
